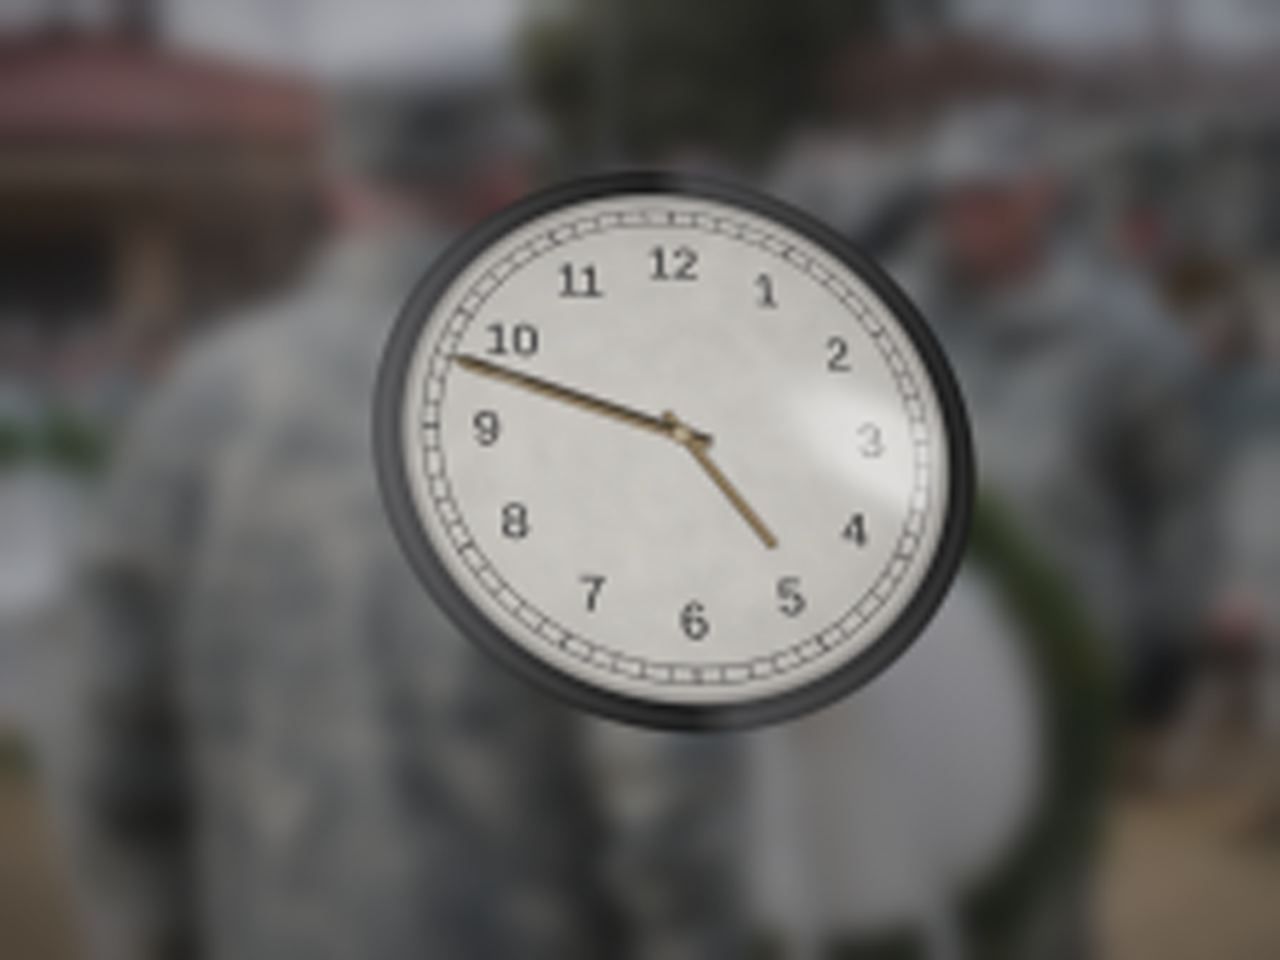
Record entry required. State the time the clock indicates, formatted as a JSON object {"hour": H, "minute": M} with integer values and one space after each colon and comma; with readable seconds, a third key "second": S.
{"hour": 4, "minute": 48}
